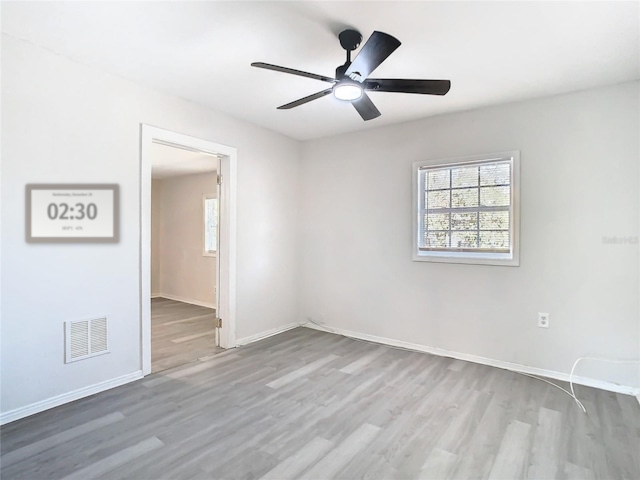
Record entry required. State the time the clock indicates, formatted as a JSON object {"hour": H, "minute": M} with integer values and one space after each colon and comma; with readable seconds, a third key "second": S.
{"hour": 2, "minute": 30}
